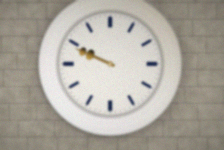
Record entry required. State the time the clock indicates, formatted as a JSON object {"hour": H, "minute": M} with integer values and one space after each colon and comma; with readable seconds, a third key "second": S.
{"hour": 9, "minute": 49}
